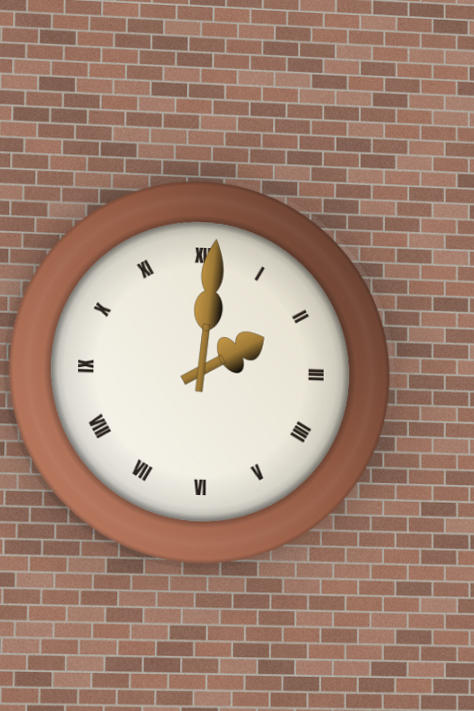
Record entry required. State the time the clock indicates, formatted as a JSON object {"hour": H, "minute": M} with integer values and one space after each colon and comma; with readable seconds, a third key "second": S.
{"hour": 2, "minute": 1}
